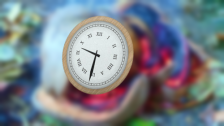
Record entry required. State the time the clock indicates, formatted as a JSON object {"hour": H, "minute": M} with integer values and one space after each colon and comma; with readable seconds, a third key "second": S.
{"hour": 9, "minute": 31}
